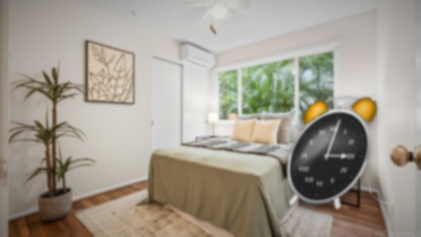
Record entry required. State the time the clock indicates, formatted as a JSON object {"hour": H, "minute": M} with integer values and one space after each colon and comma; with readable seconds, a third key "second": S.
{"hour": 3, "minute": 1}
